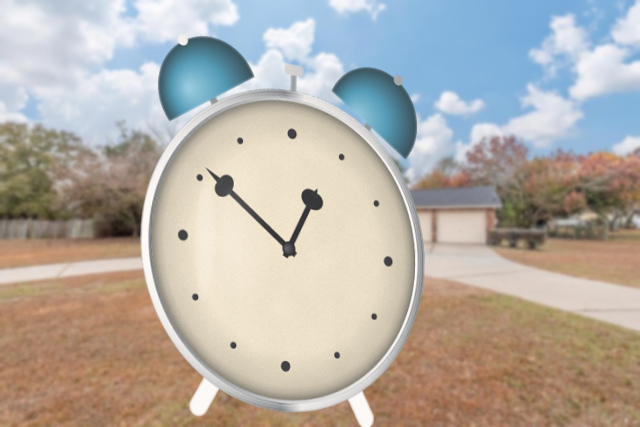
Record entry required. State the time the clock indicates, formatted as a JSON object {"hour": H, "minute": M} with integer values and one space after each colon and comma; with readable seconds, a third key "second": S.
{"hour": 12, "minute": 51}
